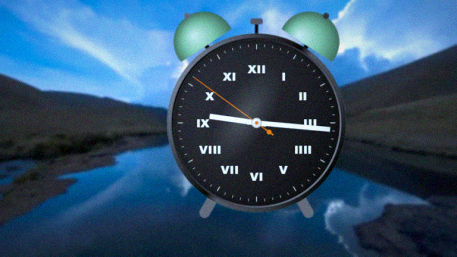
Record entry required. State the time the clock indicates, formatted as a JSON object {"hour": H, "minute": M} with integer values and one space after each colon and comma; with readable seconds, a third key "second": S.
{"hour": 9, "minute": 15, "second": 51}
